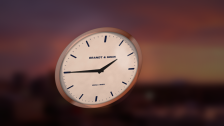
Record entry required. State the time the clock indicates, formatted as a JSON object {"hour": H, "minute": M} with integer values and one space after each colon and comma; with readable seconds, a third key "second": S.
{"hour": 1, "minute": 45}
